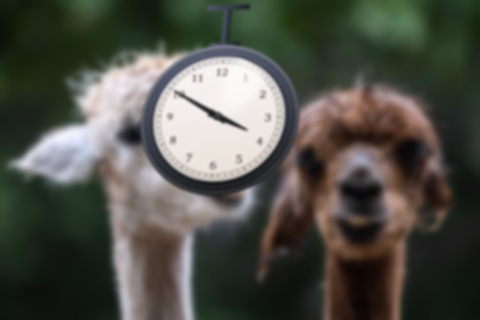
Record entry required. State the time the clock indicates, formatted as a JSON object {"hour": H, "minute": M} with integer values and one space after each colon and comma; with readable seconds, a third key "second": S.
{"hour": 3, "minute": 50}
